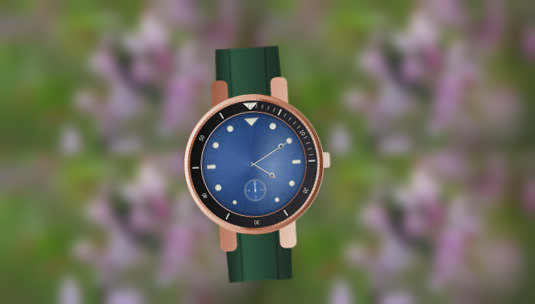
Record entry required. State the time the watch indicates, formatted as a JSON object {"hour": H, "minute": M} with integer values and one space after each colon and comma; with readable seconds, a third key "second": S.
{"hour": 4, "minute": 10}
